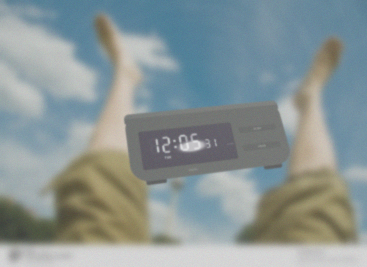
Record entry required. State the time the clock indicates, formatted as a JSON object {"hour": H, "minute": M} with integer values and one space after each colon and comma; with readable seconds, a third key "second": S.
{"hour": 12, "minute": 5, "second": 31}
